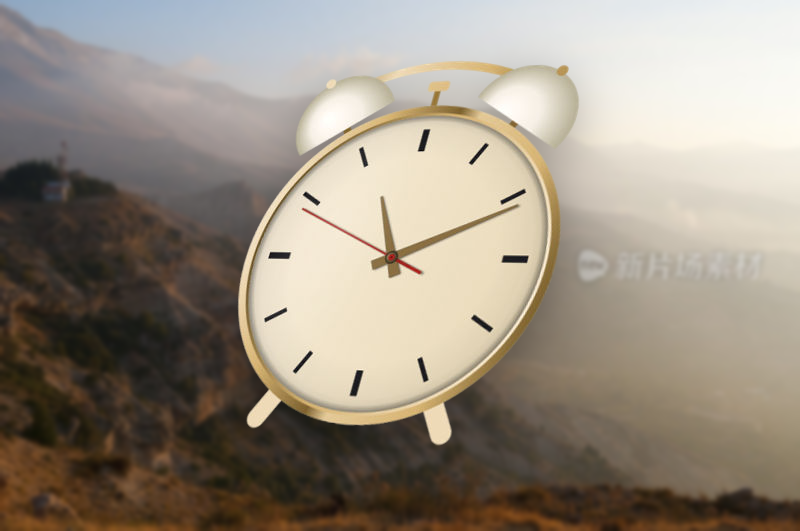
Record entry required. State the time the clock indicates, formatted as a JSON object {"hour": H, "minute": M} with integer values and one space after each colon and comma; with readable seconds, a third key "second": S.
{"hour": 11, "minute": 10, "second": 49}
